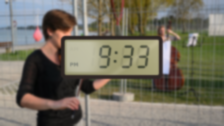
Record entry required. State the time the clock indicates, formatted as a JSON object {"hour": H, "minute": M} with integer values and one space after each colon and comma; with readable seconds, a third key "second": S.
{"hour": 9, "minute": 33}
